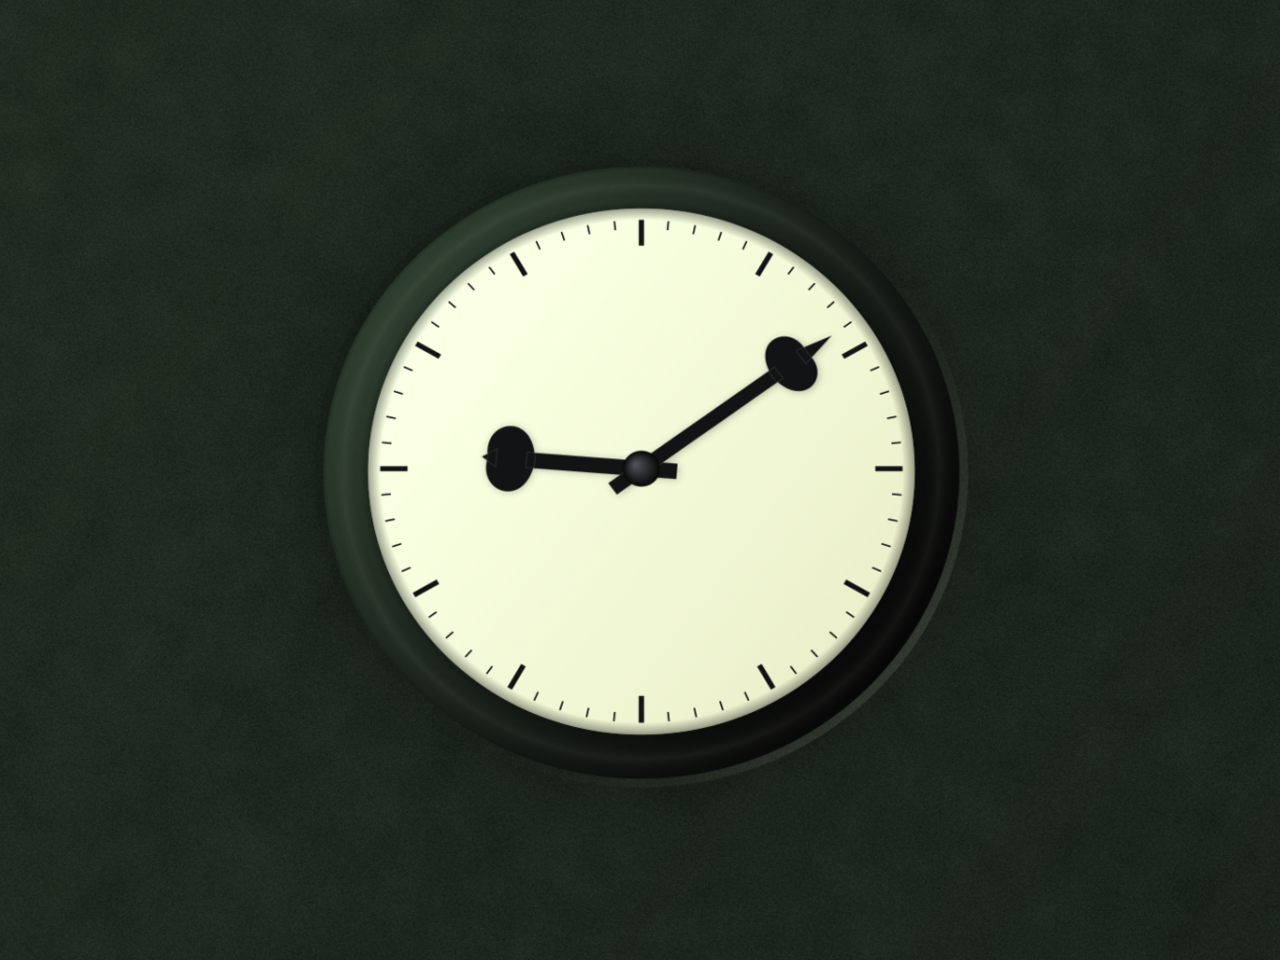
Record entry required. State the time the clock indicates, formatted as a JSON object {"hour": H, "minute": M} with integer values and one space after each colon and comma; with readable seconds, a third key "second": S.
{"hour": 9, "minute": 9}
